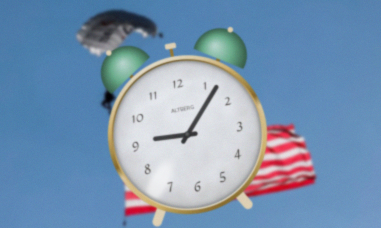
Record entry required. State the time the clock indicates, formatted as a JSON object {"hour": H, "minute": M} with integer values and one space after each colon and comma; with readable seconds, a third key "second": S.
{"hour": 9, "minute": 7}
